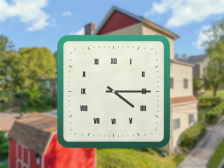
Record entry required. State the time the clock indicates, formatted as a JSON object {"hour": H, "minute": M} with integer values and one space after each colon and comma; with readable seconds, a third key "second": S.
{"hour": 4, "minute": 15}
